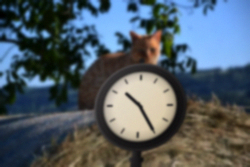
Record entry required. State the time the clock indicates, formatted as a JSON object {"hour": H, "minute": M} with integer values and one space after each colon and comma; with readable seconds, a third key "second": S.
{"hour": 10, "minute": 25}
